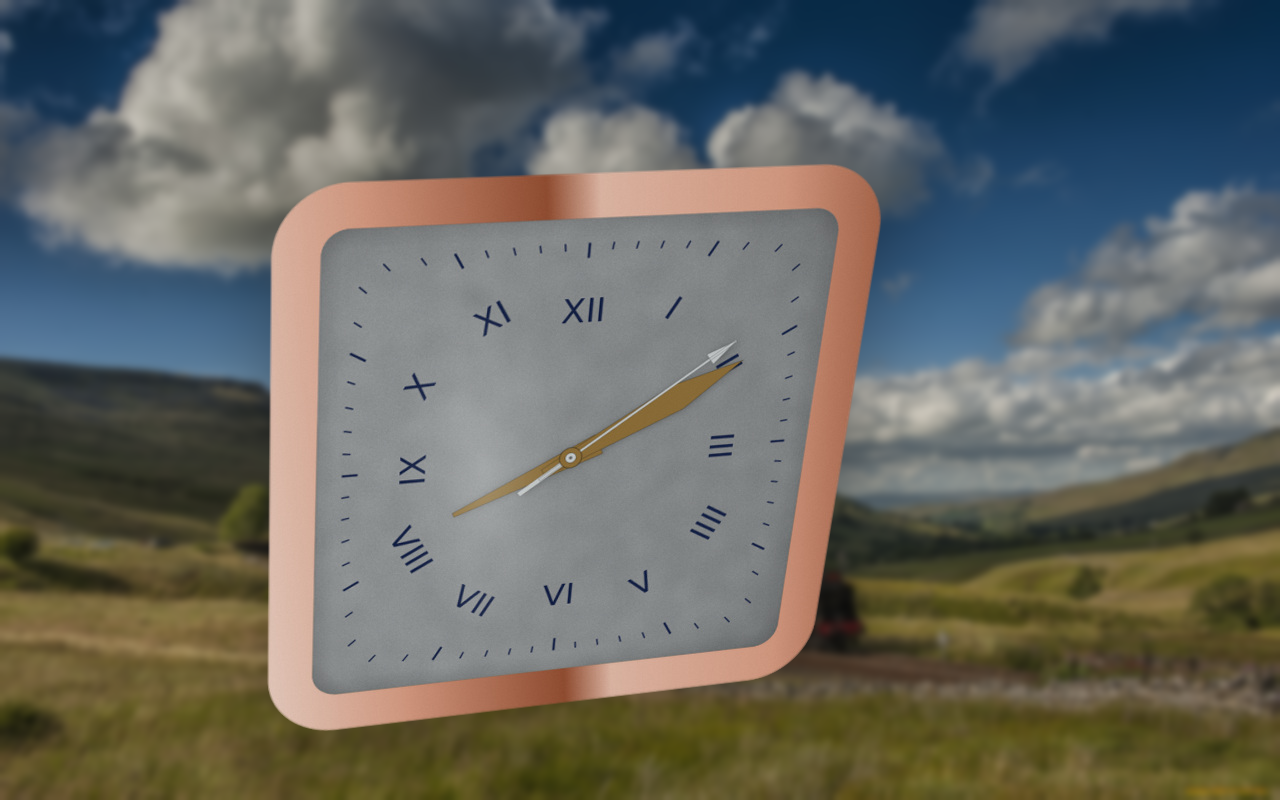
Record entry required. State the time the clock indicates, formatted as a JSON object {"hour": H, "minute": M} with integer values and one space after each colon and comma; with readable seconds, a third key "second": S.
{"hour": 8, "minute": 10, "second": 9}
